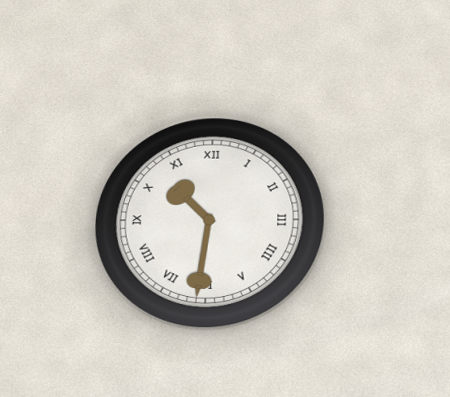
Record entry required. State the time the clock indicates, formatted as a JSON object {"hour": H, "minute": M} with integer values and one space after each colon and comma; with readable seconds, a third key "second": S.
{"hour": 10, "minute": 31}
